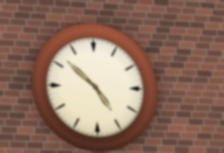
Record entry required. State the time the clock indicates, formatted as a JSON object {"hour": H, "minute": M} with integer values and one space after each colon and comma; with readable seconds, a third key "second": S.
{"hour": 4, "minute": 52}
